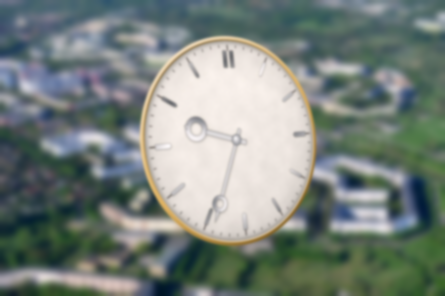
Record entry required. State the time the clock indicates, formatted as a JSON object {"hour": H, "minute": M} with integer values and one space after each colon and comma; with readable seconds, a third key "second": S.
{"hour": 9, "minute": 34}
